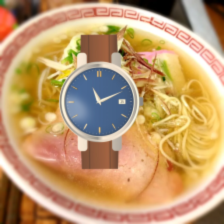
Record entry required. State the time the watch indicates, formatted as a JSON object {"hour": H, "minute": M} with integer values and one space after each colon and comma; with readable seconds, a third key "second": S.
{"hour": 11, "minute": 11}
